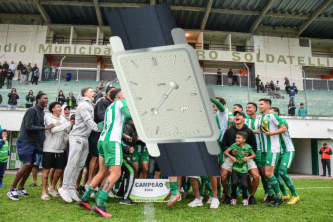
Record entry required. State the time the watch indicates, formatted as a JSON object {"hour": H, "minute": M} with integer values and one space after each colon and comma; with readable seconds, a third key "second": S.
{"hour": 1, "minute": 38}
